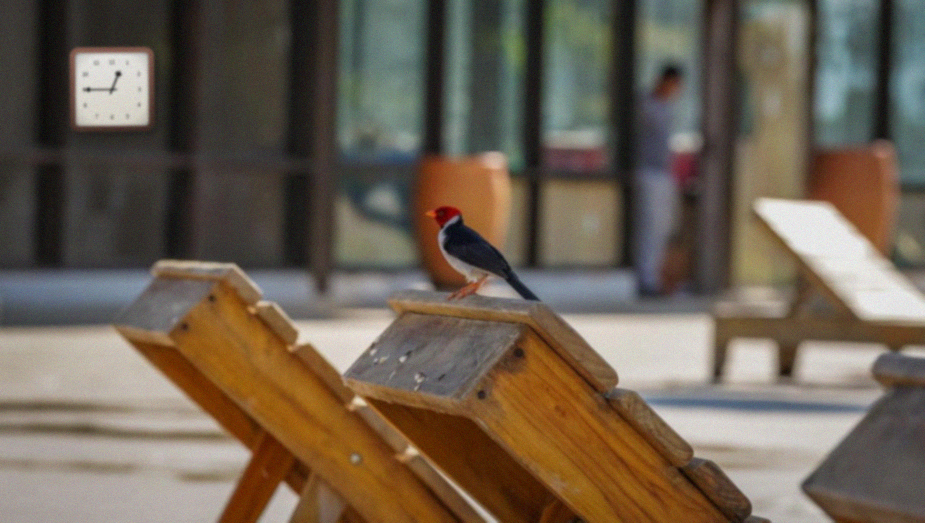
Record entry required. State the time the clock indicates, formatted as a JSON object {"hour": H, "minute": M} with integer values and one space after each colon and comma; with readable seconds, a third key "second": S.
{"hour": 12, "minute": 45}
